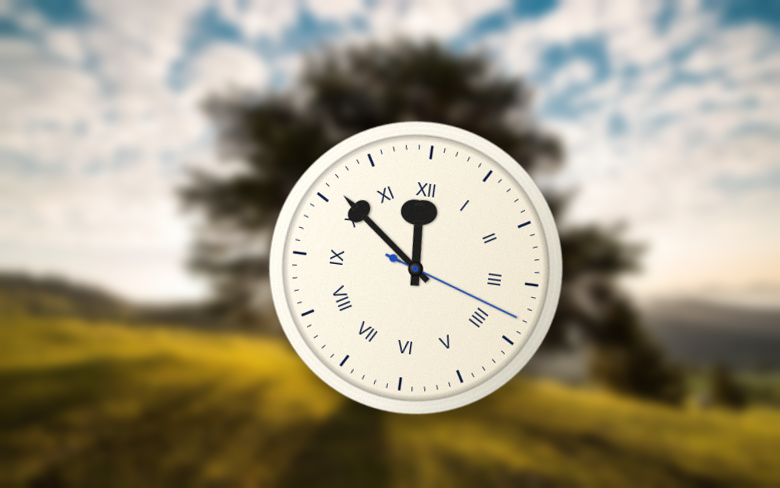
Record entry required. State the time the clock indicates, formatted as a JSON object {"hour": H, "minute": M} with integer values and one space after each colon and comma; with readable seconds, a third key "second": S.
{"hour": 11, "minute": 51, "second": 18}
